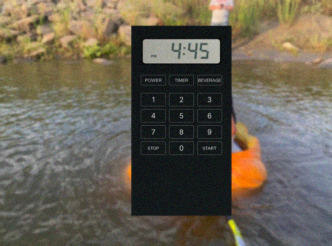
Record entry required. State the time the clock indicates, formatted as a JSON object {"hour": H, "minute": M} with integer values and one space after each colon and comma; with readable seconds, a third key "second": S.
{"hour": 4, "minute": 45}
